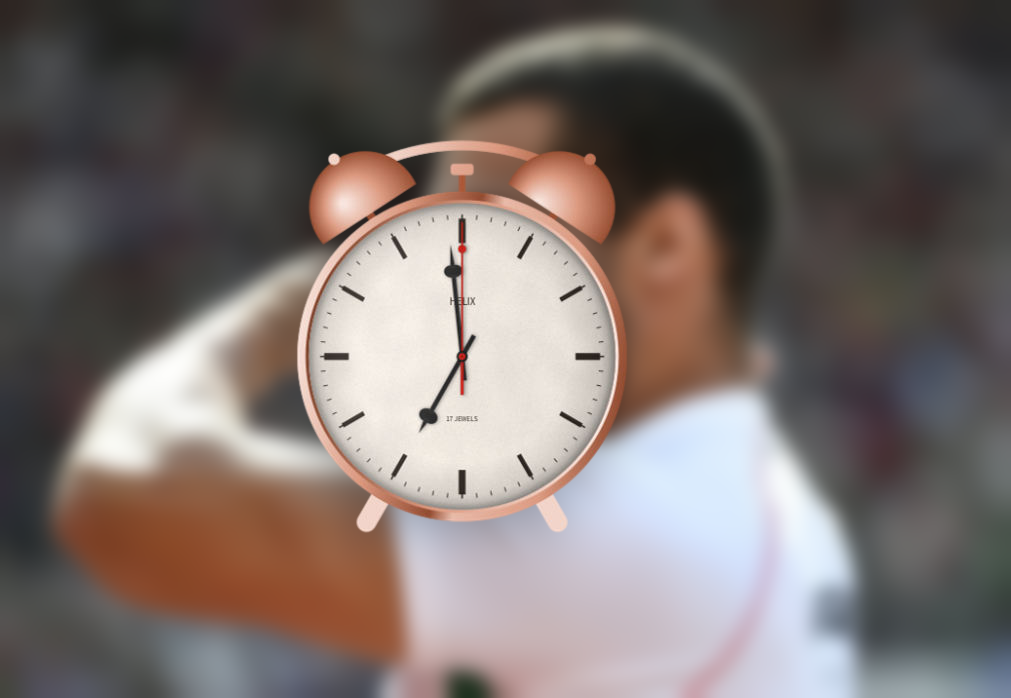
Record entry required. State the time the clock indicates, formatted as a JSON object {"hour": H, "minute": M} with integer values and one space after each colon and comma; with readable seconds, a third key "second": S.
{"hour": 6, "minute": 59, "second": 0}
